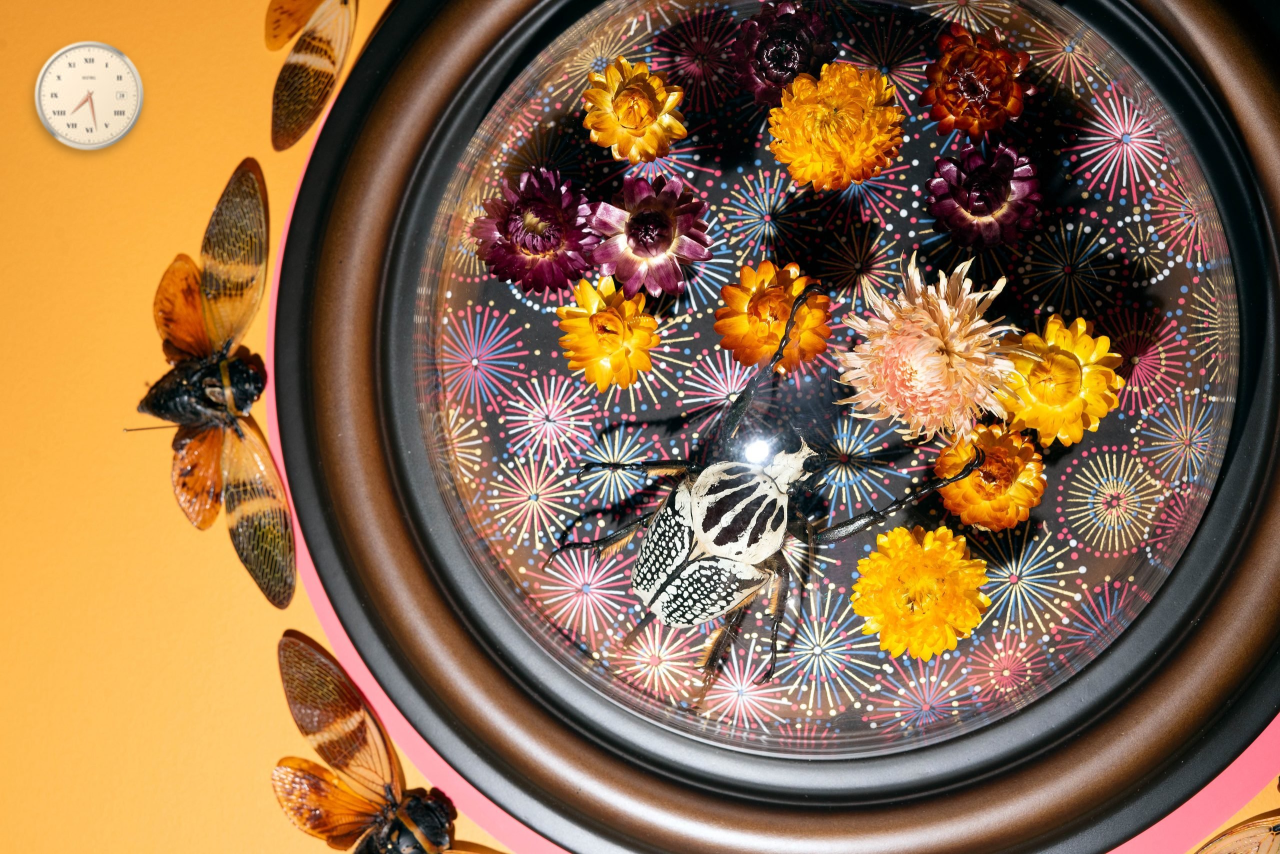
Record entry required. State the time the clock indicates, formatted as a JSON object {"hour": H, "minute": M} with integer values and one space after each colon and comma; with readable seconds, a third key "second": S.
{"hour": 7, "minute": 28}
